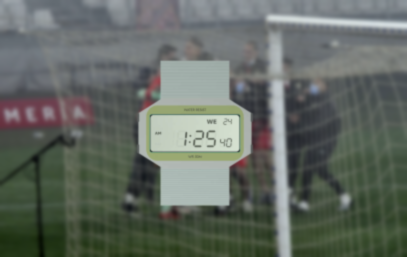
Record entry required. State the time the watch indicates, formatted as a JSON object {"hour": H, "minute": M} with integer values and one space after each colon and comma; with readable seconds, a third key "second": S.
{"hour": 1, "minute": 25}
